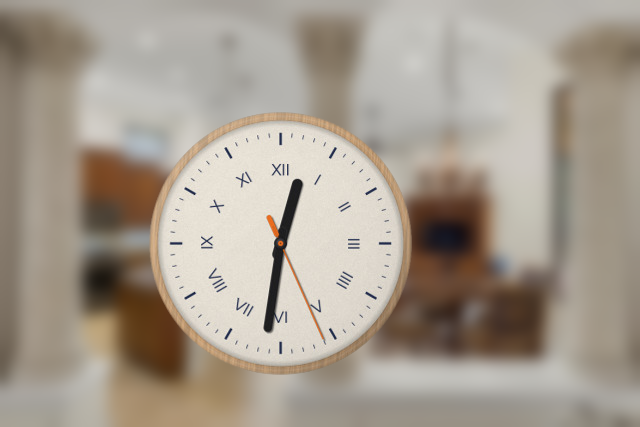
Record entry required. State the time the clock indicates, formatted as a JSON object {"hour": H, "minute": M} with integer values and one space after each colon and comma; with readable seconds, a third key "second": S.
{"hour": 12, "minute": 31, "second": 26}
